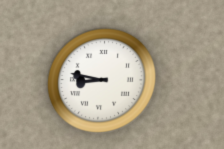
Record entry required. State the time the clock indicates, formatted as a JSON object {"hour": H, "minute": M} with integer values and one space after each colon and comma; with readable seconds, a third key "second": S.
{"hour": 8, "minute": 47}
